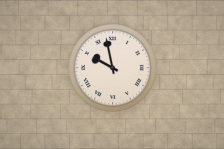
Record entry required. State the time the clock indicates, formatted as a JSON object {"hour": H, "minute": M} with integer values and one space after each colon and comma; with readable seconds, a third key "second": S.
{"hour": 9, "minute": 58}
